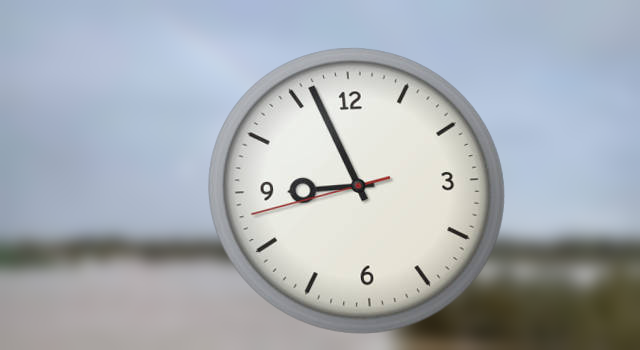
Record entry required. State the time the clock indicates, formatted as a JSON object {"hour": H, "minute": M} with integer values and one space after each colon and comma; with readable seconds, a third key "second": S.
{"hour": 8, "minute": 56, "second": 43}
